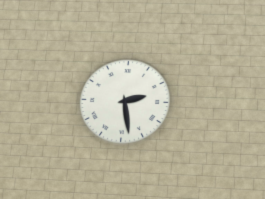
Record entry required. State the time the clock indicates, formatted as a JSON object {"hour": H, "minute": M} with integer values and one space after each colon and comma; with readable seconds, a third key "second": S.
{"hour": 2, "minute": 28}
